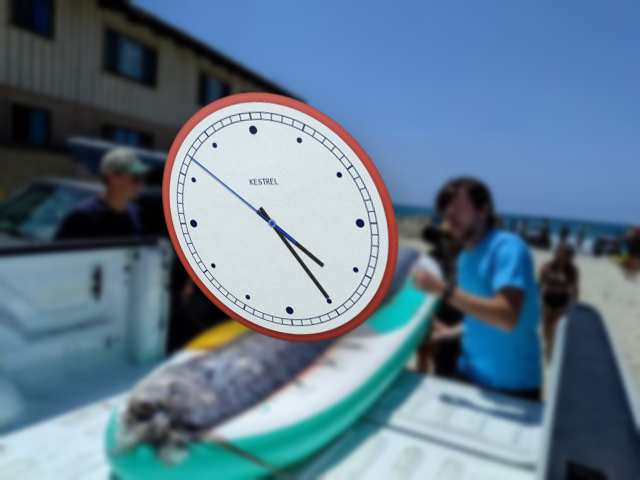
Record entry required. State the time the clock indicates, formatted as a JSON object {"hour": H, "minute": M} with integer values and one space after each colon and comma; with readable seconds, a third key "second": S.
{"hour": 4, "minute": 24, "second": 52}
